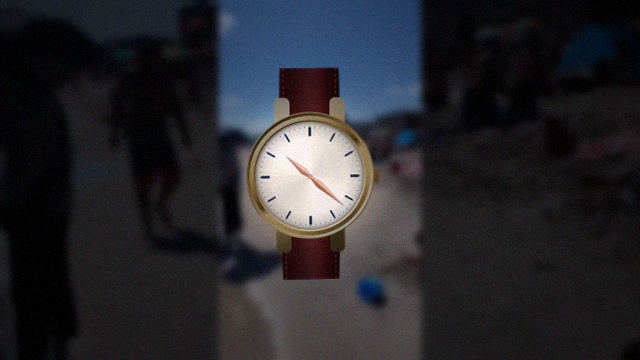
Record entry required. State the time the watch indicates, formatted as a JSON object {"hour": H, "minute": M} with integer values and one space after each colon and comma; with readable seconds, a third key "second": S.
{"hour": 10, "minute": 22}
